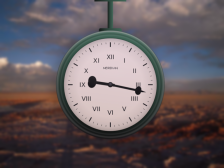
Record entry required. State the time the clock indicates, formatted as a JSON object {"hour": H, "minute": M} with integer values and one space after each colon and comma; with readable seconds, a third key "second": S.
{"hour": 9, "minute": 17}
